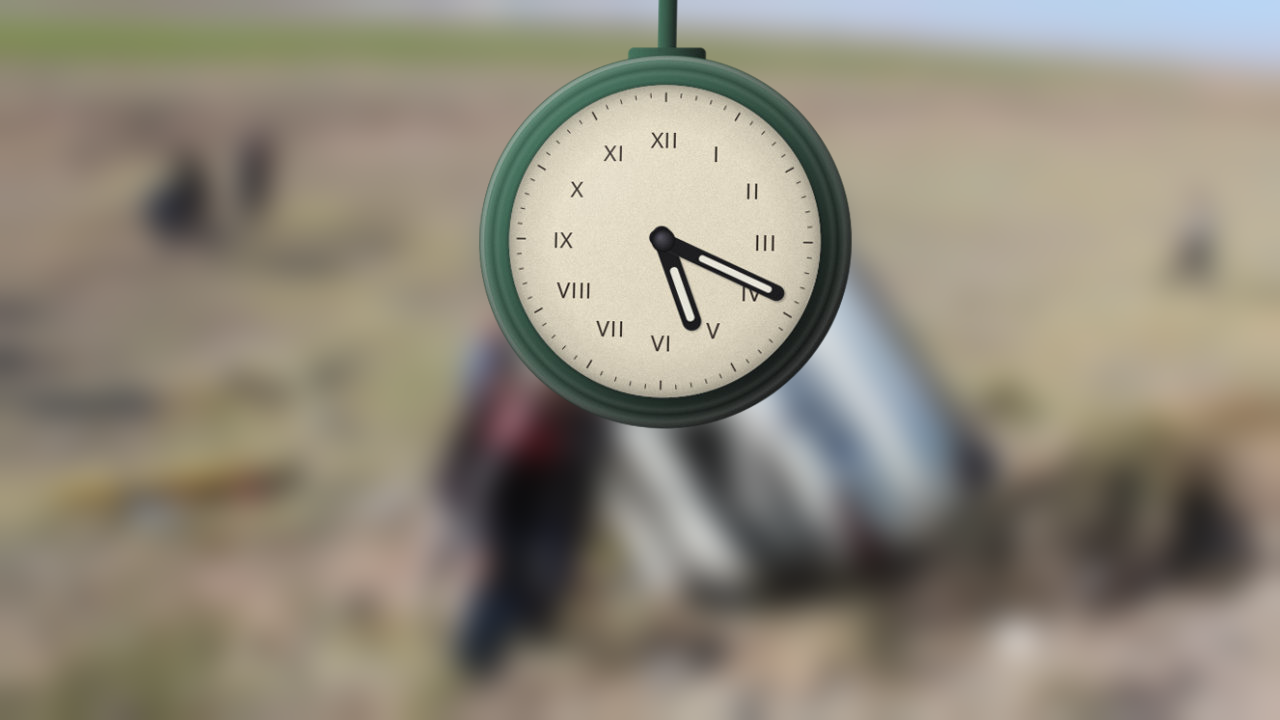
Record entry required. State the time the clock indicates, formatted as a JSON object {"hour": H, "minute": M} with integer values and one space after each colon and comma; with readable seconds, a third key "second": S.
{"hour": 5, "minute": 19}
